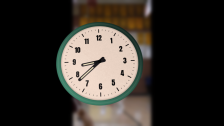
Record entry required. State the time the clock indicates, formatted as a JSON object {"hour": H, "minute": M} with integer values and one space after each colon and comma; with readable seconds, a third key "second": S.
{"hour": 8, "minute": 38}
